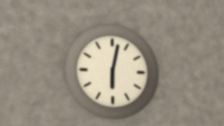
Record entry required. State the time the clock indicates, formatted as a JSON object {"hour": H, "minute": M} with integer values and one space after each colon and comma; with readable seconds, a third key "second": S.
{"hour": 6, "minute": 2}
